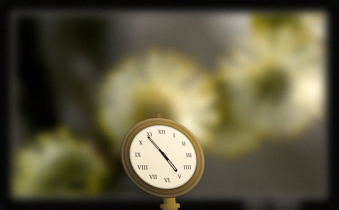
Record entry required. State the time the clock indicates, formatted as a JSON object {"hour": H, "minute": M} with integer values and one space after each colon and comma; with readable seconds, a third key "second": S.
{"hour": 4, "minute": 54}
